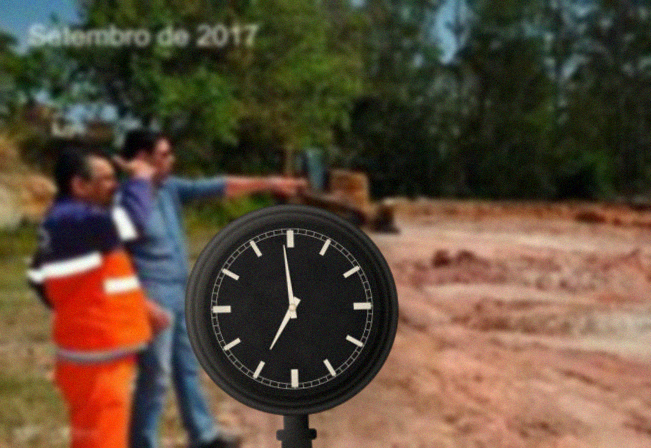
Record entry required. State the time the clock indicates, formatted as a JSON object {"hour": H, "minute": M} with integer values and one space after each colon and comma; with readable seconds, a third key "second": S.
{"hour": 6, "minute": 59}
